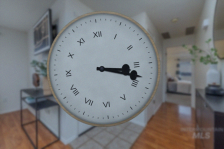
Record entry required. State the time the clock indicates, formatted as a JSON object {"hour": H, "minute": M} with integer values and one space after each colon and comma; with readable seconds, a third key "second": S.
{"hour": 3, "minute": 18}
